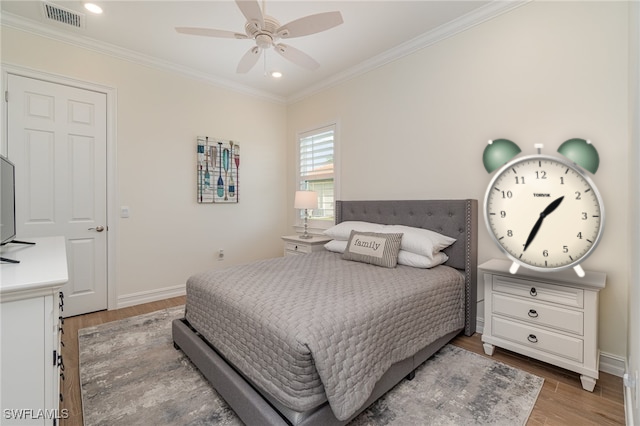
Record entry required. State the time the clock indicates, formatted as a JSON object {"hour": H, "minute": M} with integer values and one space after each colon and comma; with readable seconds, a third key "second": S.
{"hour": 1, "minute": 35}
